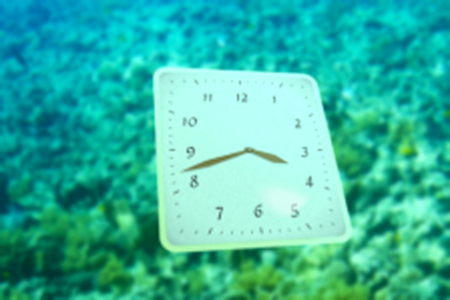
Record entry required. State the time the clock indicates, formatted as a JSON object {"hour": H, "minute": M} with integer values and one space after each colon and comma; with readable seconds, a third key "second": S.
{"hour": 3, "minute": 42}
